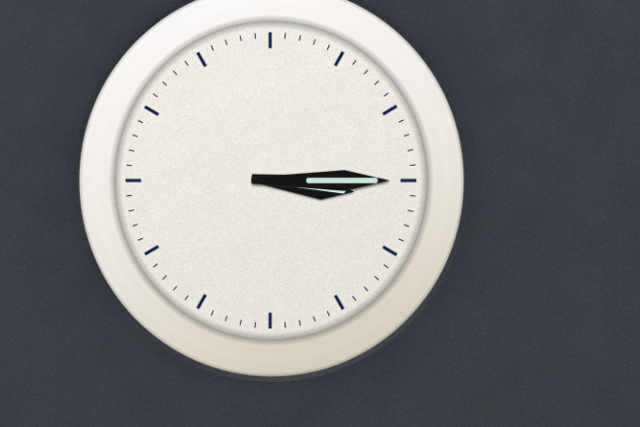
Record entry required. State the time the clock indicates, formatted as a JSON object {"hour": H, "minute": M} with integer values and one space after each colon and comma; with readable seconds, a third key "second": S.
{"hour": 3, "minute": 15}
